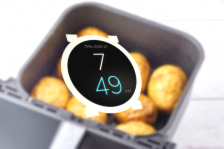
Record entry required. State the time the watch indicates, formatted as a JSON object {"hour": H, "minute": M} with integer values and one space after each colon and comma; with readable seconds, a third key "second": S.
{"hour": 7, "minute": 49}
